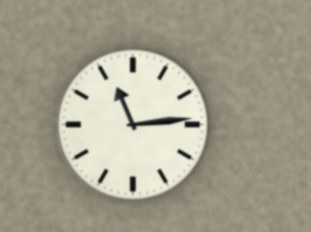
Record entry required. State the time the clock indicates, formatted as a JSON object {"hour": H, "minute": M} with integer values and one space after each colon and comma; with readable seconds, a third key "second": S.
{"hour": 11, "minute": 14}
